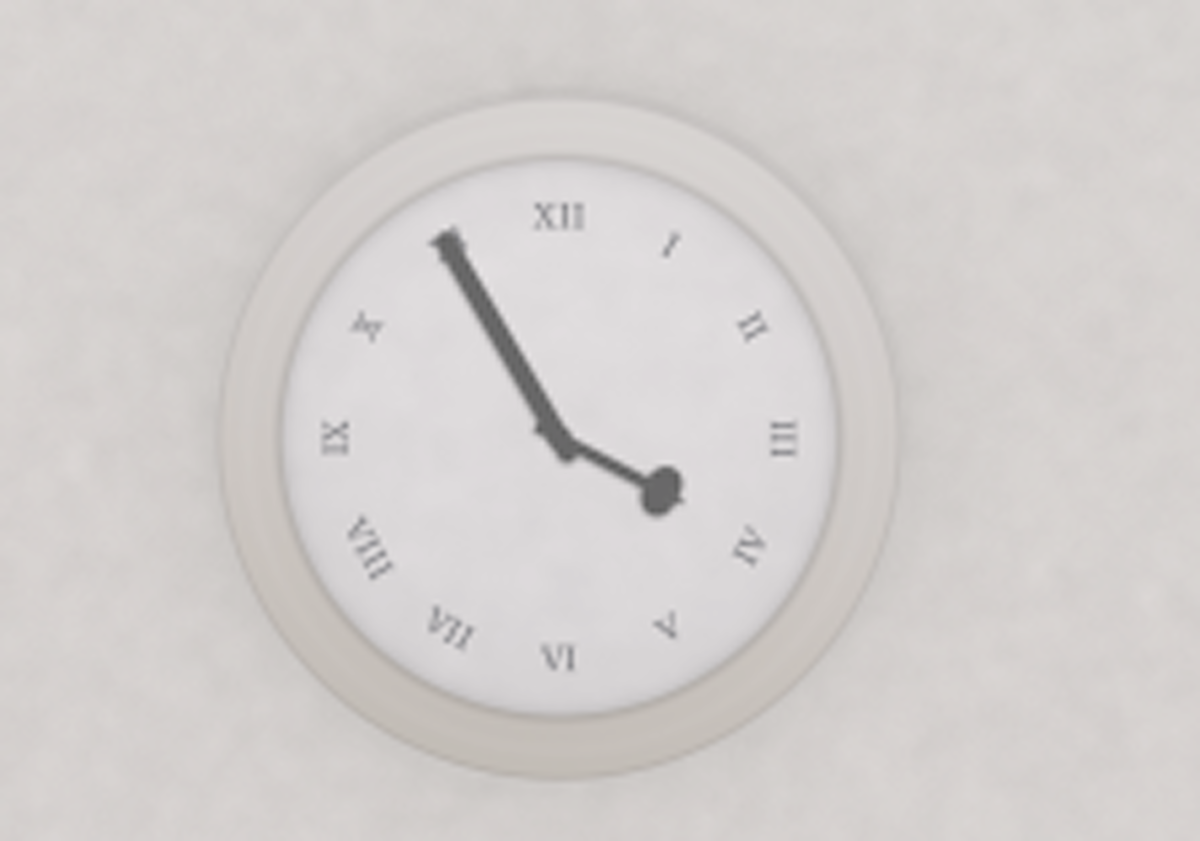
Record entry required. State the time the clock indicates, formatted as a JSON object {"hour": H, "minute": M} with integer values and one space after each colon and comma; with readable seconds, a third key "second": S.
{"hour": 3, "minute": 55}
